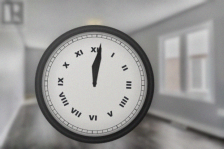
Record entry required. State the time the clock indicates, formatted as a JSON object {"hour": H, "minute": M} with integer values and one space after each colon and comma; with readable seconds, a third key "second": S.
{"hour": 12, "minute": 1}
